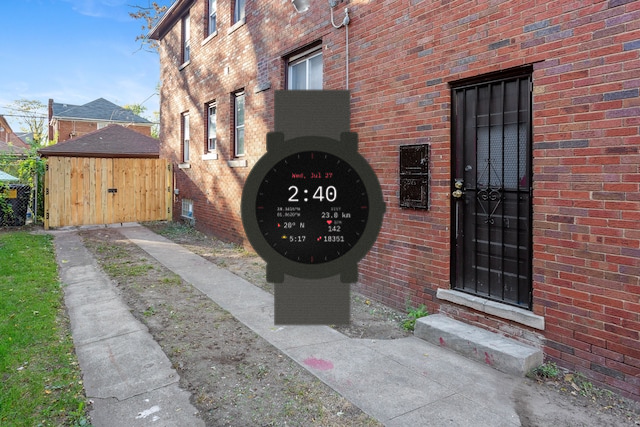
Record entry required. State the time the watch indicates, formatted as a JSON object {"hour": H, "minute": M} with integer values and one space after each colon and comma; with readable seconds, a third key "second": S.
{"hour": 2, "minute": 40}
